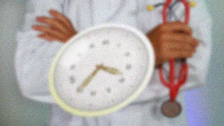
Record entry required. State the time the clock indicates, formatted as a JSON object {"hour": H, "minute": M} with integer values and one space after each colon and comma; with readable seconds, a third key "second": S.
{"hour": 3, "minute": 35}
